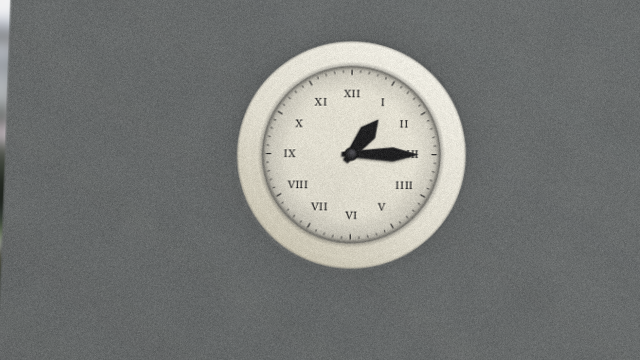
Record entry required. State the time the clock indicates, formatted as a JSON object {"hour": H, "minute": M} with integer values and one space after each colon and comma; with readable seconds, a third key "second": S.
{"hour": 1, "minute": 15}
